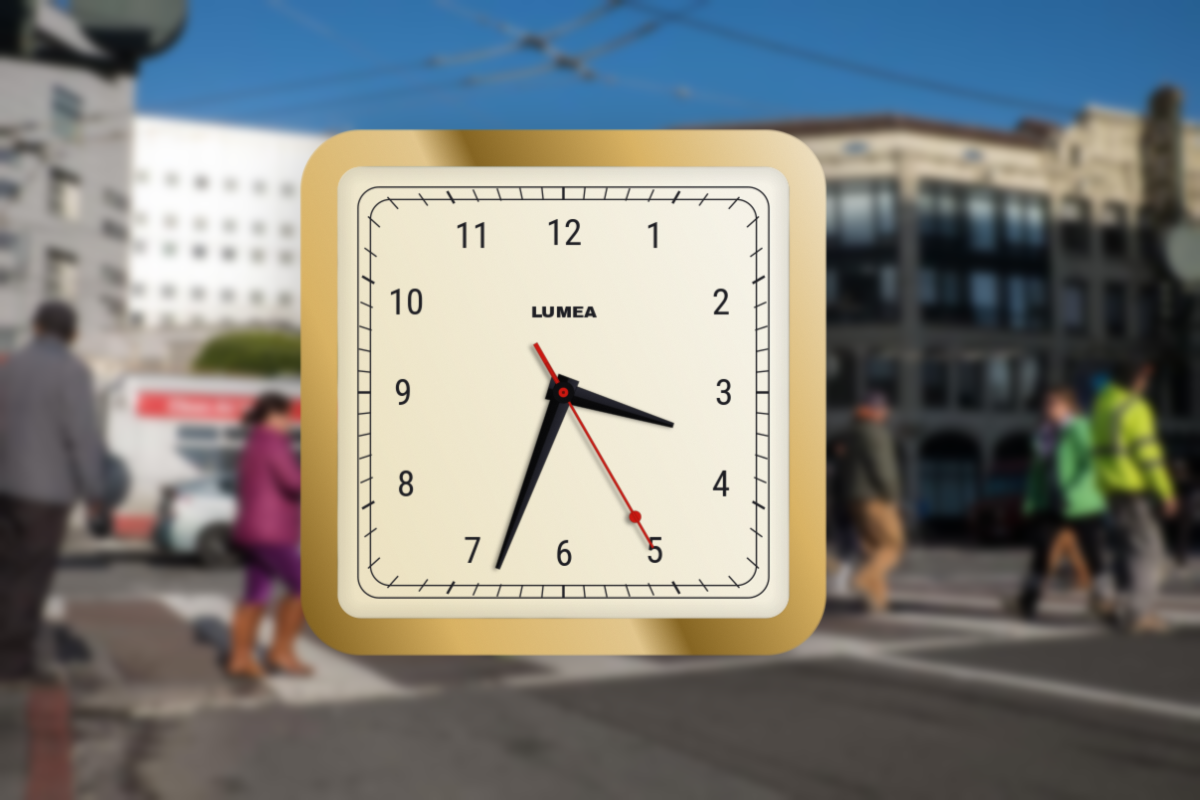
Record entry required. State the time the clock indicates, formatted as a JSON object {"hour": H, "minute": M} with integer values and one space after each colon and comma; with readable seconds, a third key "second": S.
{"hour": 3, "minute": 33, "second": 25}
